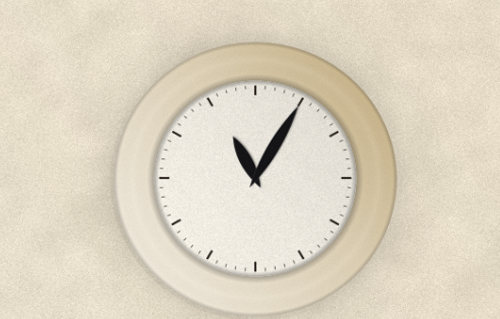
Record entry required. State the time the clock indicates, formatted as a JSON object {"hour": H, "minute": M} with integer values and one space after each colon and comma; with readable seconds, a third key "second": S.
{"hour": 11, "minute": 5}
